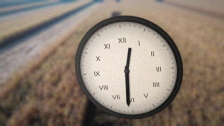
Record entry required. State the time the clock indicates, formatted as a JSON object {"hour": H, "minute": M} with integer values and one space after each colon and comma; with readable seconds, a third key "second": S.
{"hour": 12, "minute": 31}
